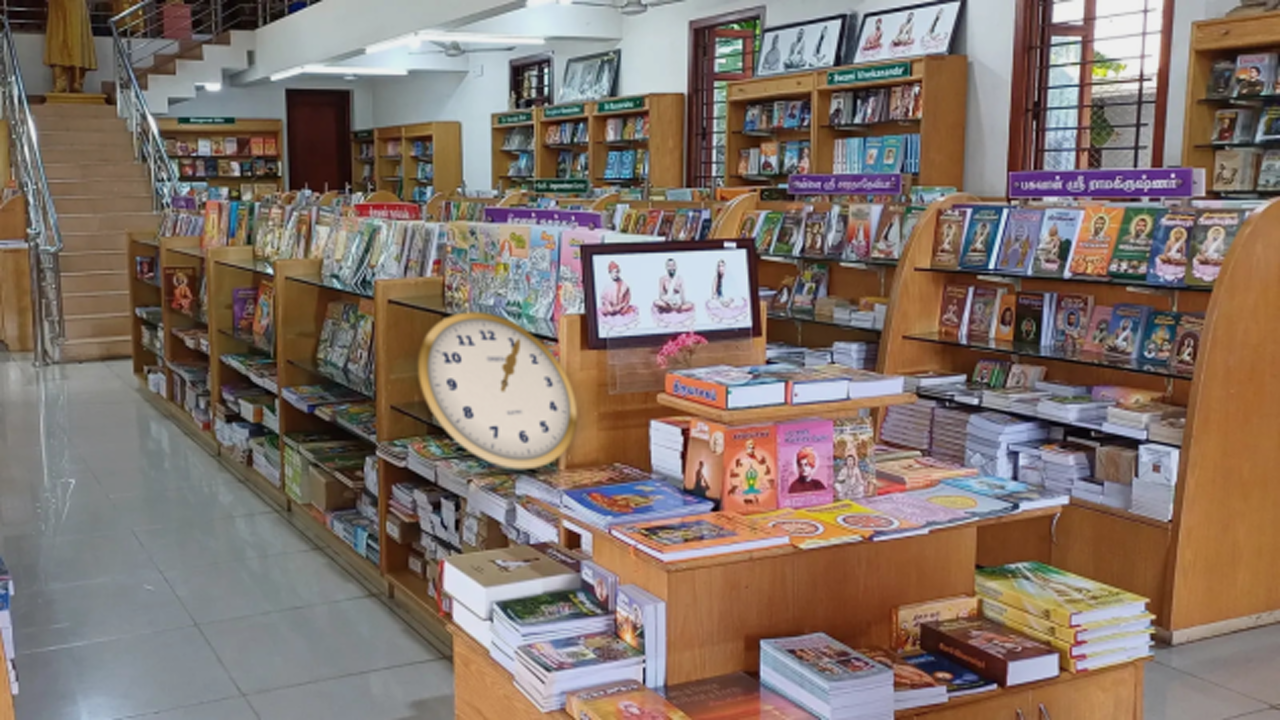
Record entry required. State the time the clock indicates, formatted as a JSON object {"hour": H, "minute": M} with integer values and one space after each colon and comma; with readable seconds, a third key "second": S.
{"hour": 1, "minute": 6}
